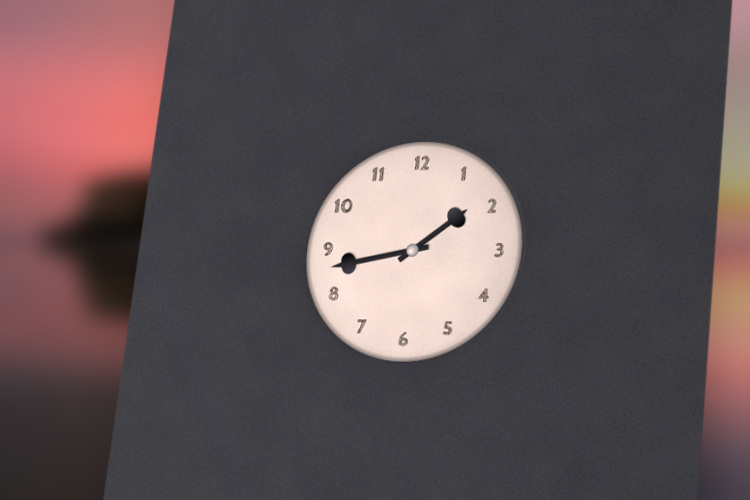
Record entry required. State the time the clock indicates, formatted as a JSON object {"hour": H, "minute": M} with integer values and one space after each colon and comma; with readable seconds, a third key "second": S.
{"hour": 1, "minute": 43}
